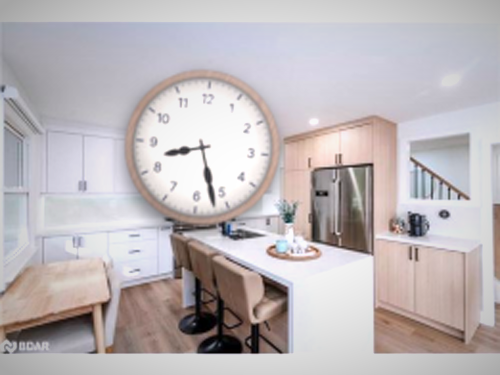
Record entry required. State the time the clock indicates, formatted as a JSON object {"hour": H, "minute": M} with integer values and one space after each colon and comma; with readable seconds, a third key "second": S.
{"hour": 8, "minute": 27}
